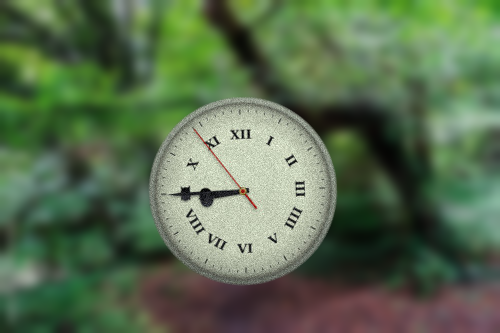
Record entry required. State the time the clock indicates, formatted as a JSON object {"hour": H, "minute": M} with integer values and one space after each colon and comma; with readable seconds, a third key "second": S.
{"hour": 8, "minute": 44, "second": 54}
